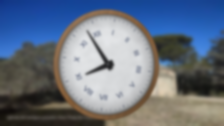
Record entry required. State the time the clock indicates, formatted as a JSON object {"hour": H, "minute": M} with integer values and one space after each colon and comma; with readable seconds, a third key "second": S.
{"hour": 8, "minute": 58}
